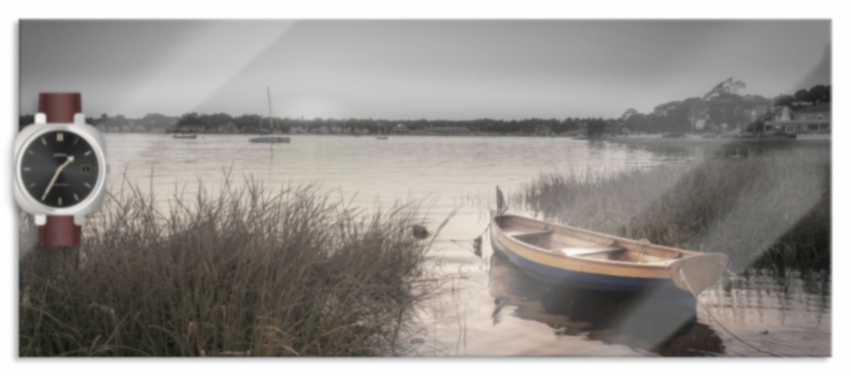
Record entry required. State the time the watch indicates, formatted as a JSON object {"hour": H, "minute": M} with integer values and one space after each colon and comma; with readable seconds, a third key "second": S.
{"hour": 1, "minute": 35}
